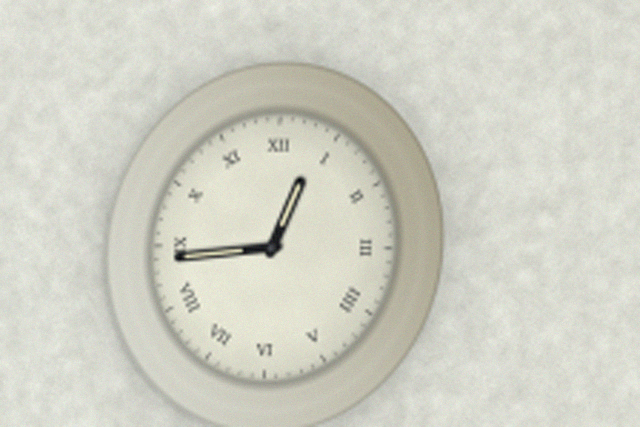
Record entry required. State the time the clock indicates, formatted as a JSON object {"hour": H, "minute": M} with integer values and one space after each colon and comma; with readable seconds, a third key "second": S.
{"hour": 12, "minute": 44}
